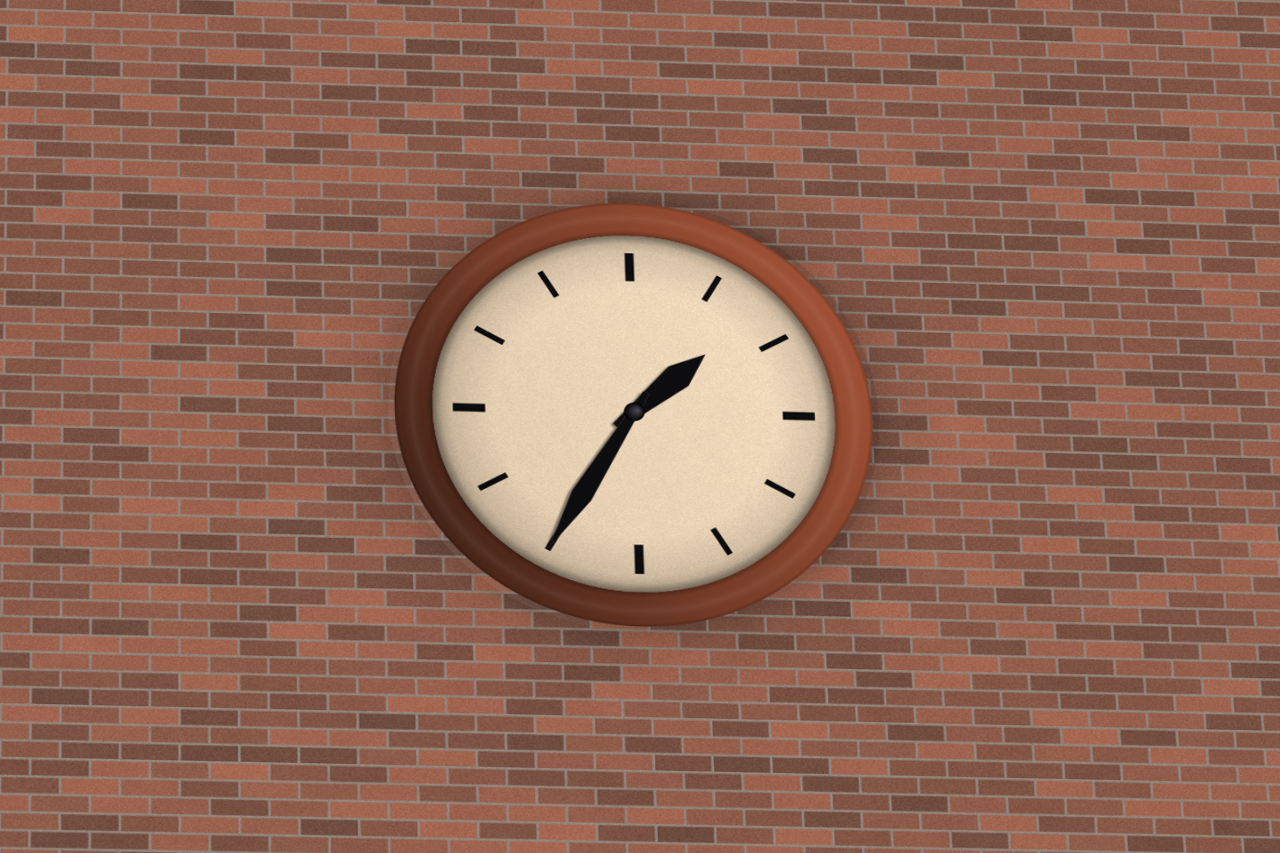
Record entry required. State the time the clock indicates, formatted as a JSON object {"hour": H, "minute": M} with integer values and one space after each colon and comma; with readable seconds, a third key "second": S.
{"hour": 1, "minute": 35}
